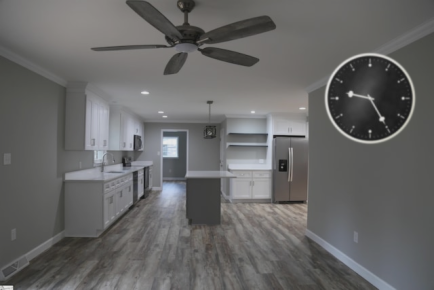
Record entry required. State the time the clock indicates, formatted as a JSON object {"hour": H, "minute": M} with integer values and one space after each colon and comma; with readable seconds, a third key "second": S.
{"hour": 9, "minute": 25}
